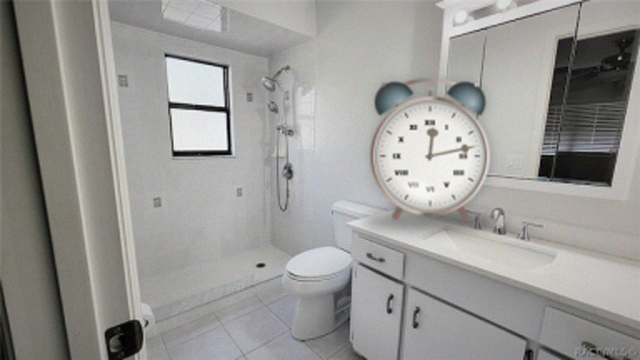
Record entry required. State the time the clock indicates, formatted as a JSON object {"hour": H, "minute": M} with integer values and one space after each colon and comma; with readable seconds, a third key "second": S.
{"hour": 12, "minute": 13}
